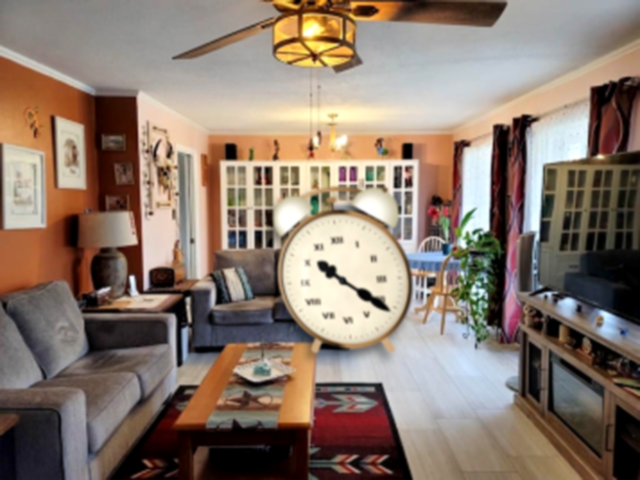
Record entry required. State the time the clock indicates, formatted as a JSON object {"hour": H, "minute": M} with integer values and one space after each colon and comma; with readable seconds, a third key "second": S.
{"hour": 10, "minute": 21}
